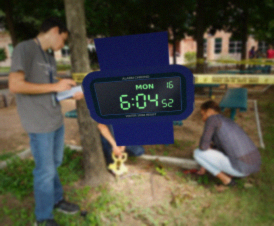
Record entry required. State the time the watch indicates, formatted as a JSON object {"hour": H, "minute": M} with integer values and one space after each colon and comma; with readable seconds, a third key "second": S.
{"hour": 6, "minute": 4}
